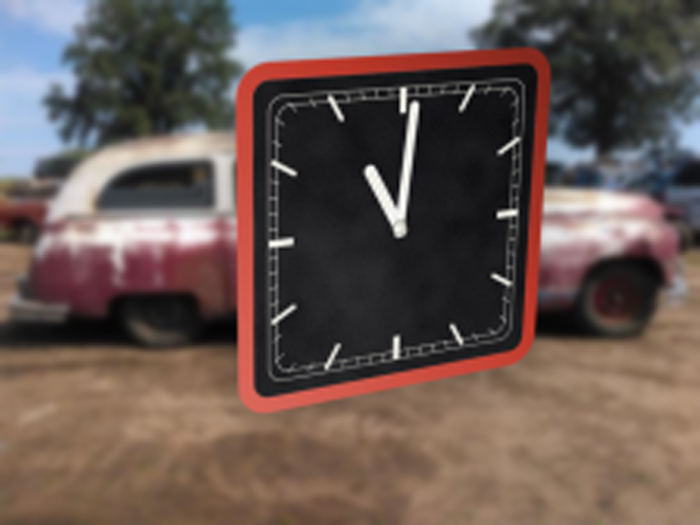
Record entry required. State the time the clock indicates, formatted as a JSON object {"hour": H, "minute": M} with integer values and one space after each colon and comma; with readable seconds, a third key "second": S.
{"hour": 11, "minute": 1}
